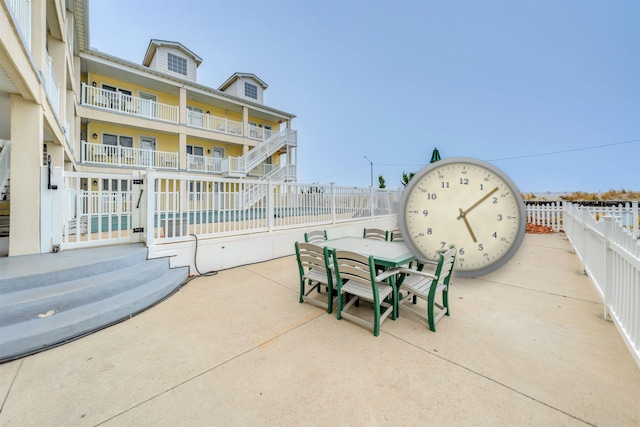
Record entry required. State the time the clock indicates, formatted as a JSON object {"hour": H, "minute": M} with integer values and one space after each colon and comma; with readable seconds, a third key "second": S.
{"hour": 5, "minute": 8}
